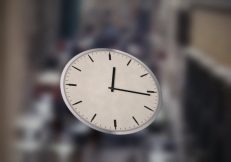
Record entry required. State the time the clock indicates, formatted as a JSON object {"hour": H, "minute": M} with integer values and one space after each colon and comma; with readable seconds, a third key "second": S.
{"hour": 12, "minute": 16}
